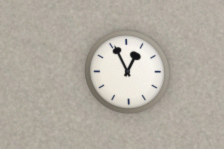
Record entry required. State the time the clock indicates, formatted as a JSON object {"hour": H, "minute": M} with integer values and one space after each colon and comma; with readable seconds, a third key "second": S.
{"hour": 12, "minute": 56}
